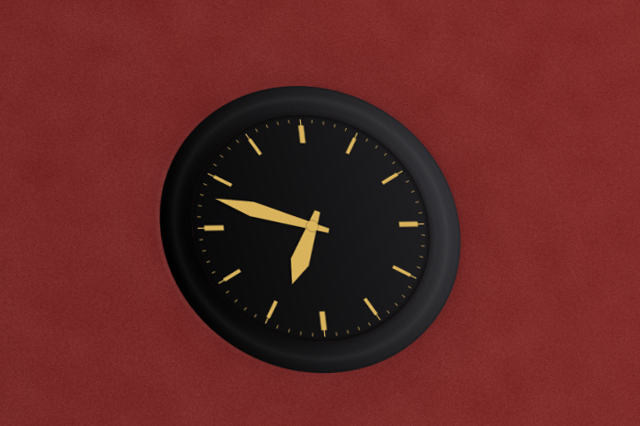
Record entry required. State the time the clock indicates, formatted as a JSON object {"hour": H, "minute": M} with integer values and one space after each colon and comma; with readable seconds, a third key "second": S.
{"hour": 6, "minute": 48}
